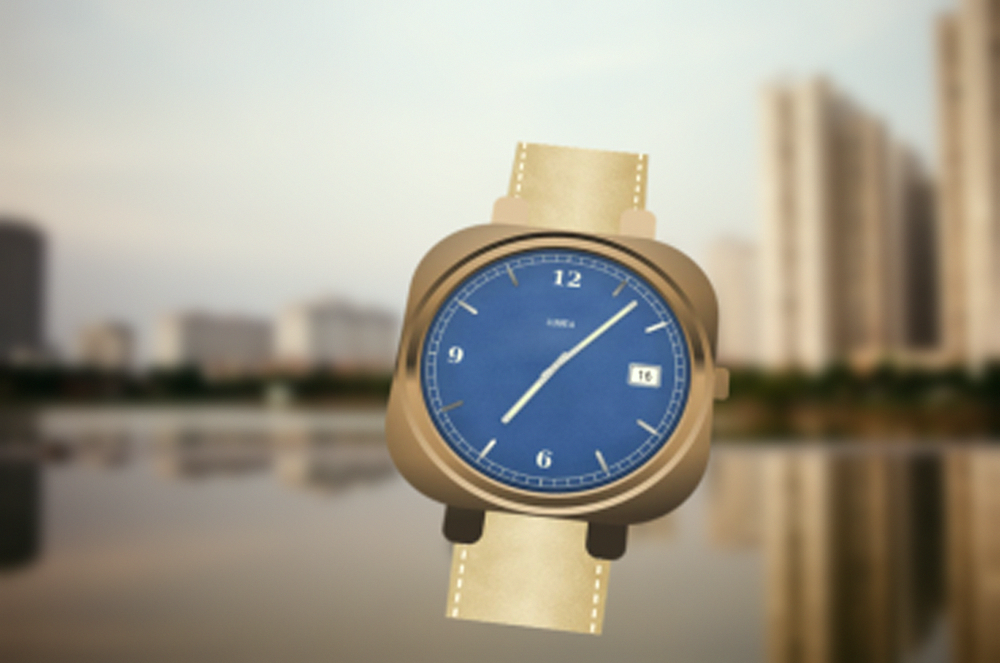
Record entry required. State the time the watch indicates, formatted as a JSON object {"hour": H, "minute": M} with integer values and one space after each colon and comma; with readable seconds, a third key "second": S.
{"hour": 7, "minute": 7}
